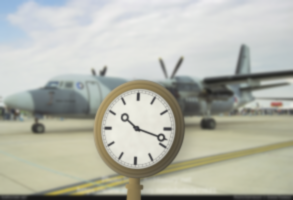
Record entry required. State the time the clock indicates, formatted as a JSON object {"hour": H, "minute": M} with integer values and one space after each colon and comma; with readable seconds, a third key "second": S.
{"hour": 10, "minute": 18}
